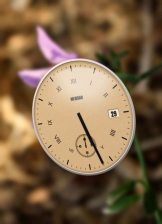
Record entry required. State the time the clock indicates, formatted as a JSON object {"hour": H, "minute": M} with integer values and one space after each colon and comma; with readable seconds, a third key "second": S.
{"hour": 5, "minute": 27}
